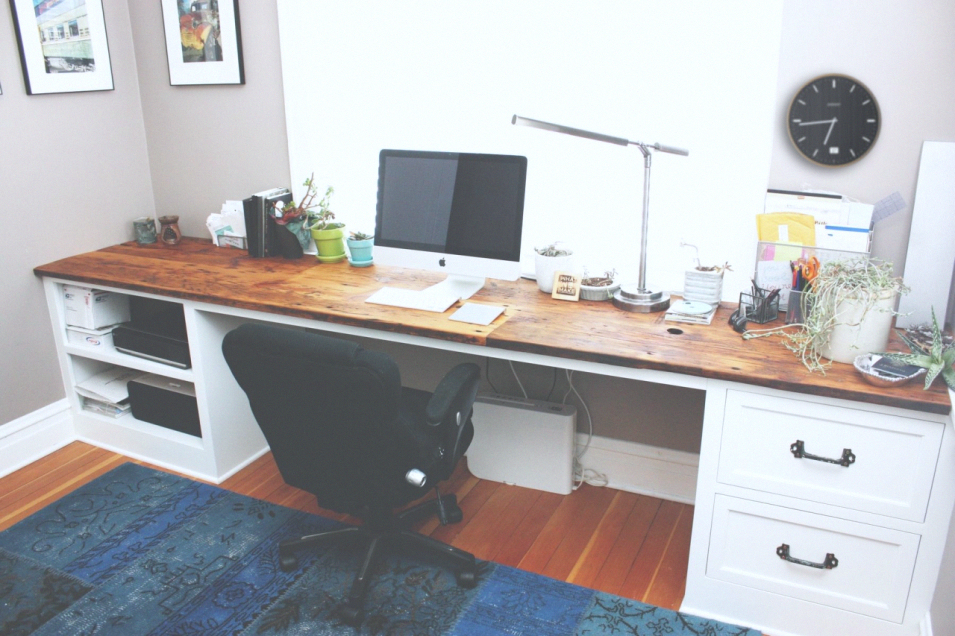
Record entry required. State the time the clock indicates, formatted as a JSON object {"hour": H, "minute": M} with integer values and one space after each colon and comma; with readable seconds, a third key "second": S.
{"hour": 6, "minute": 44}
